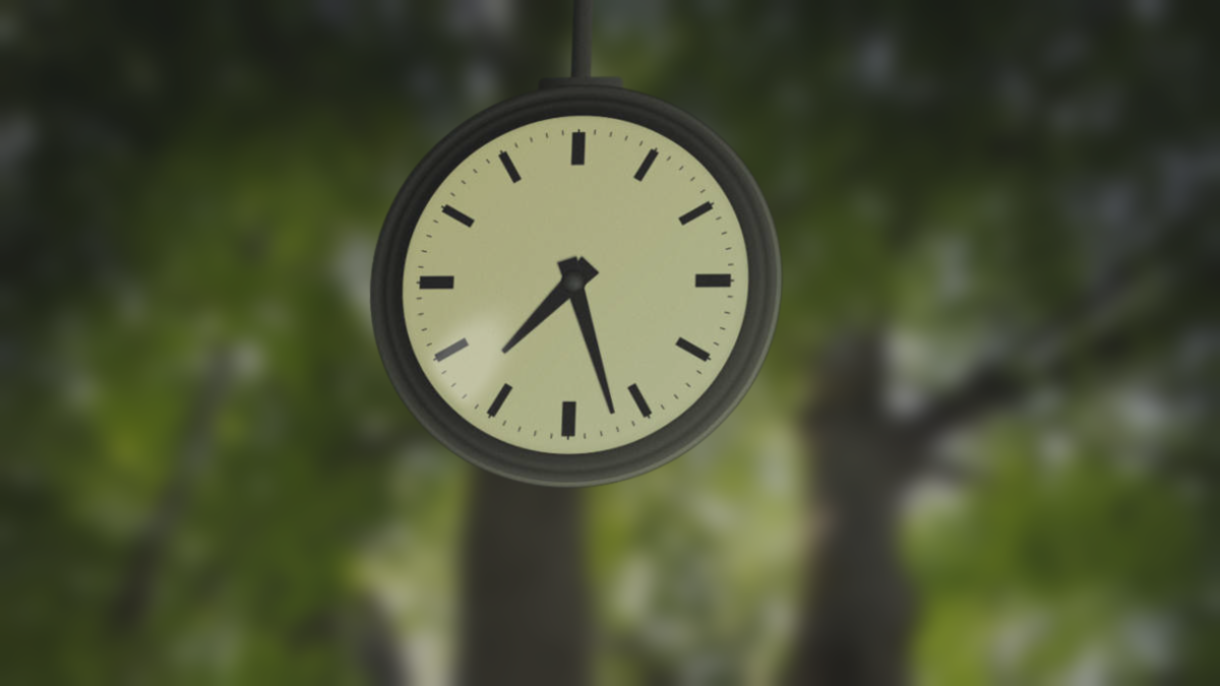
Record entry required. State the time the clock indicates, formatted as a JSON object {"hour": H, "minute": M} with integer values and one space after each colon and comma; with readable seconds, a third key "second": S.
{"hour": 7, "minute": 27}
